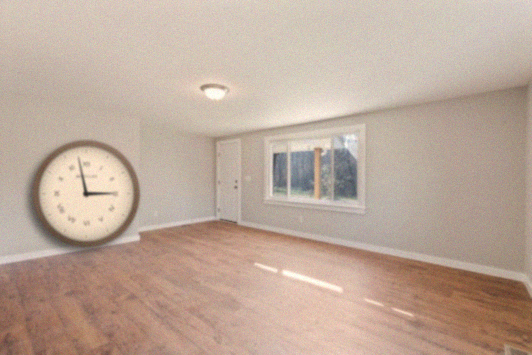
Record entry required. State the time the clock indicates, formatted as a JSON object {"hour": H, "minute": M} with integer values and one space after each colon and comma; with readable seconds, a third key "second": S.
{"hour": 2, "minute": 58}
